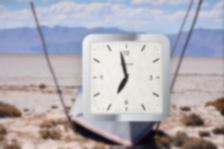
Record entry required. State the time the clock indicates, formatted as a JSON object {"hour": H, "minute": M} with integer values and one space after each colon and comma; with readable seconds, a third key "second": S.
{"hour": 6, "minute": 58}
